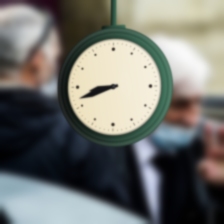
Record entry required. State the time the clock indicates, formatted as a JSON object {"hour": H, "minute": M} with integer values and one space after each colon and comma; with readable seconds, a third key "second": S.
{"hour": 8, "minute": 42}
